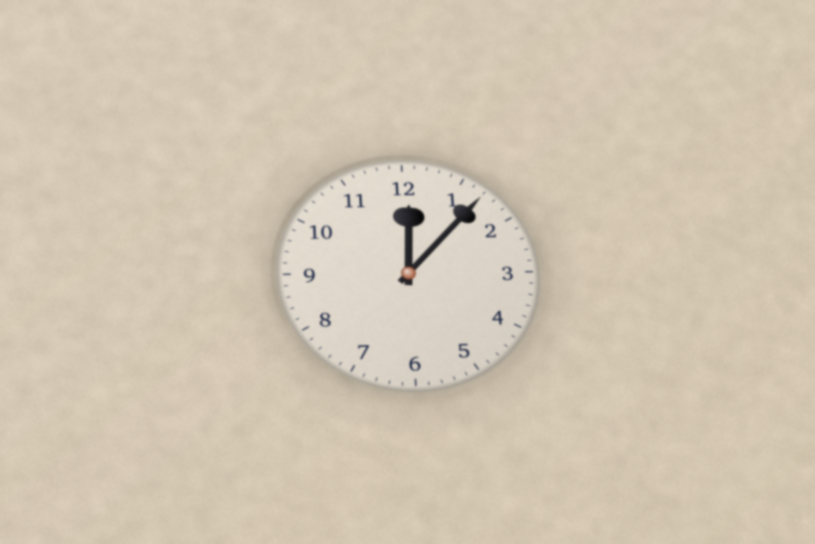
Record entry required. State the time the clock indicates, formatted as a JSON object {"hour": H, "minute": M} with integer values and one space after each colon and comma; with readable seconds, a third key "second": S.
{"hour": 12, "minute": 7}
